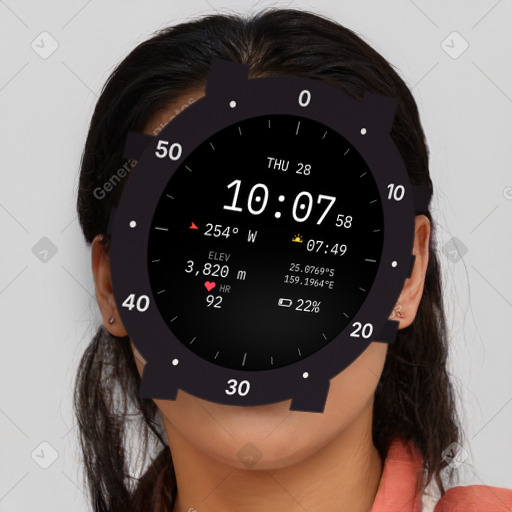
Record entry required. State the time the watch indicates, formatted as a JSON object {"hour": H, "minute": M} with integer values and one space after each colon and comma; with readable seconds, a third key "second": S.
{"hour": 10, "minute": 7, "second": 58}
